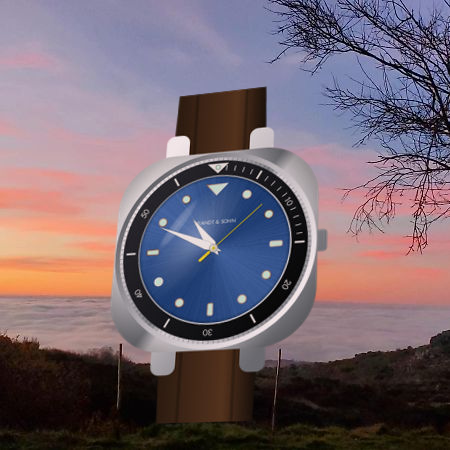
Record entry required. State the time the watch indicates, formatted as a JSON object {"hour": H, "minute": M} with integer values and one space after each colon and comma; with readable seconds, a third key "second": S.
{"hour": 10, "minute": 49, "second": 8}
